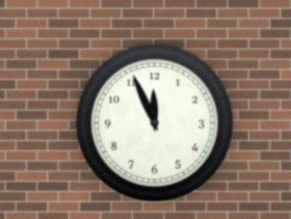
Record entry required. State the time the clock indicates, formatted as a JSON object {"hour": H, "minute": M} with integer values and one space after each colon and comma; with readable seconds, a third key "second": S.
{"hour": 11, "minute": 56}
